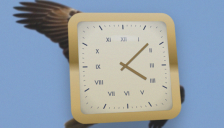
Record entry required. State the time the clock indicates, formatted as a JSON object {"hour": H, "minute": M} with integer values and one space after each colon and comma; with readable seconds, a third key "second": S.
{"hour": 4, "minute": 8}
